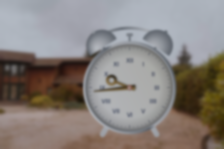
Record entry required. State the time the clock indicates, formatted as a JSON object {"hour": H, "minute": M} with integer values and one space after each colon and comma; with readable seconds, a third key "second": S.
{"hour": 9, "minute": 44}
